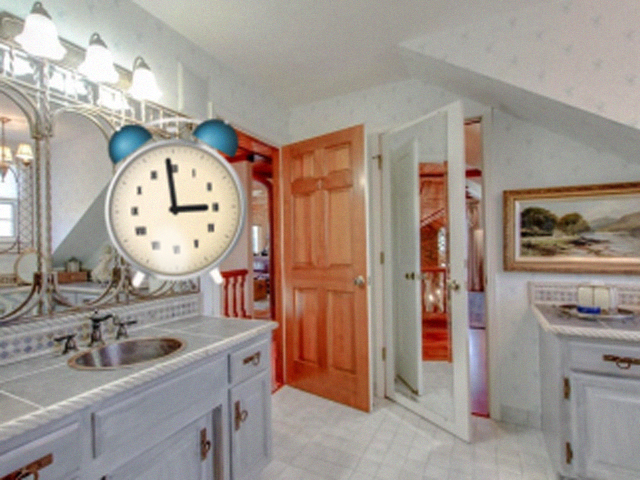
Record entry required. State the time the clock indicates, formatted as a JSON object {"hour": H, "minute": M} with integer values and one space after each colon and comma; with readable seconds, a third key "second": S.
{"hour": 2, "minute": 59}
